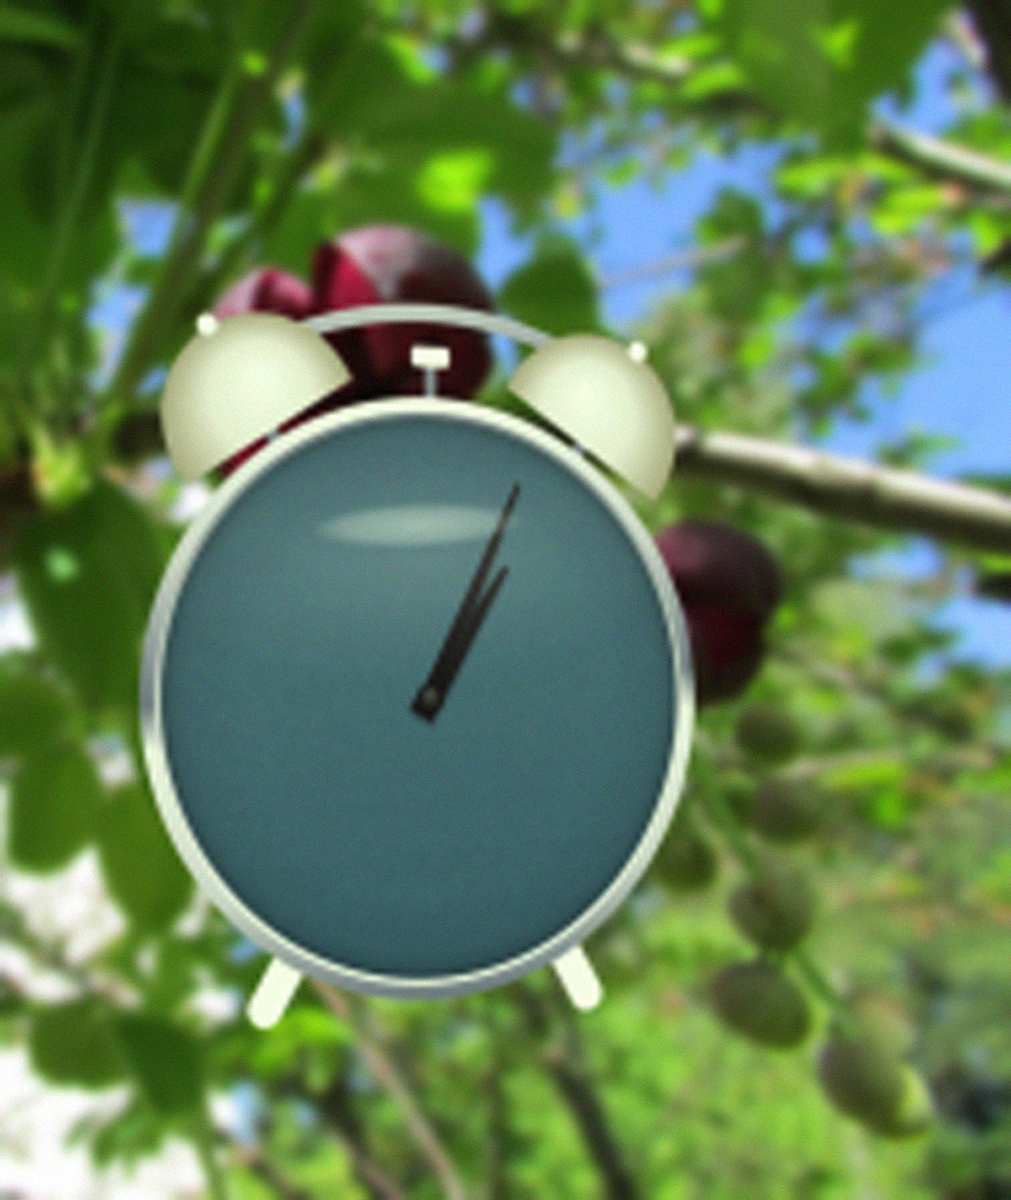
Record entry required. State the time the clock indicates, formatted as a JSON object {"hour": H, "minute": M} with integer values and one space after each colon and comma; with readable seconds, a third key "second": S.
{"hour": 1, "minute": 4}
